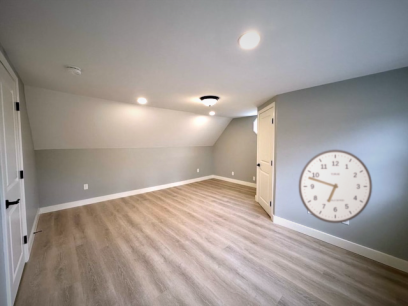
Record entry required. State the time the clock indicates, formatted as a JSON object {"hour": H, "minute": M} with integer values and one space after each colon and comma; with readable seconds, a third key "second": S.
{"hour": 6, "minute": 48}
